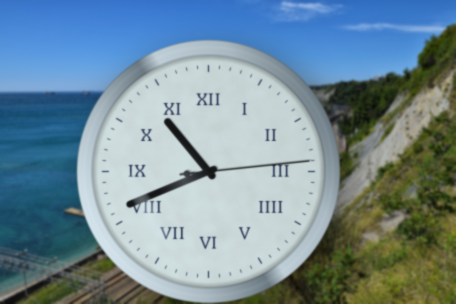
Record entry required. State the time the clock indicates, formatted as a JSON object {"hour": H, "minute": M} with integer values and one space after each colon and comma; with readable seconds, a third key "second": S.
{"hour": 10, "minute": 41, "second": 14}
